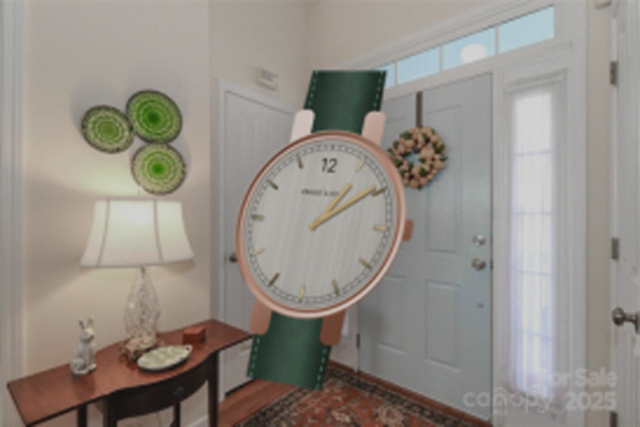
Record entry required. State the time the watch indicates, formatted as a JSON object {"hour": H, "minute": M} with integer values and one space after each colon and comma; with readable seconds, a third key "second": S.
{"hour": 1, "minute": 9}
